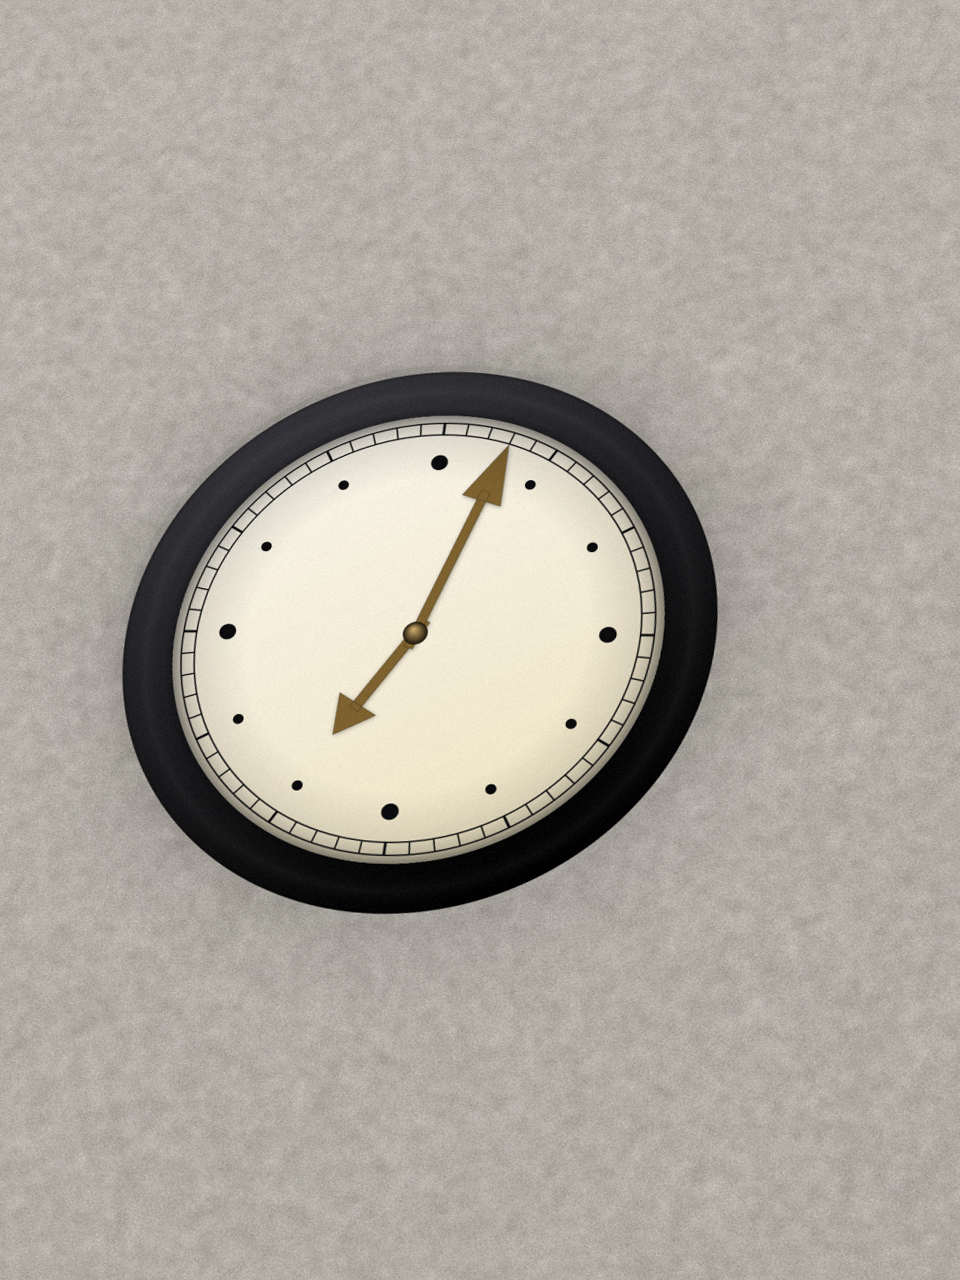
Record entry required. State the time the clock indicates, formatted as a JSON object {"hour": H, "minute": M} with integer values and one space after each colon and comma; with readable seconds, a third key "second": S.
{"hour": 7, "minute": 3}
